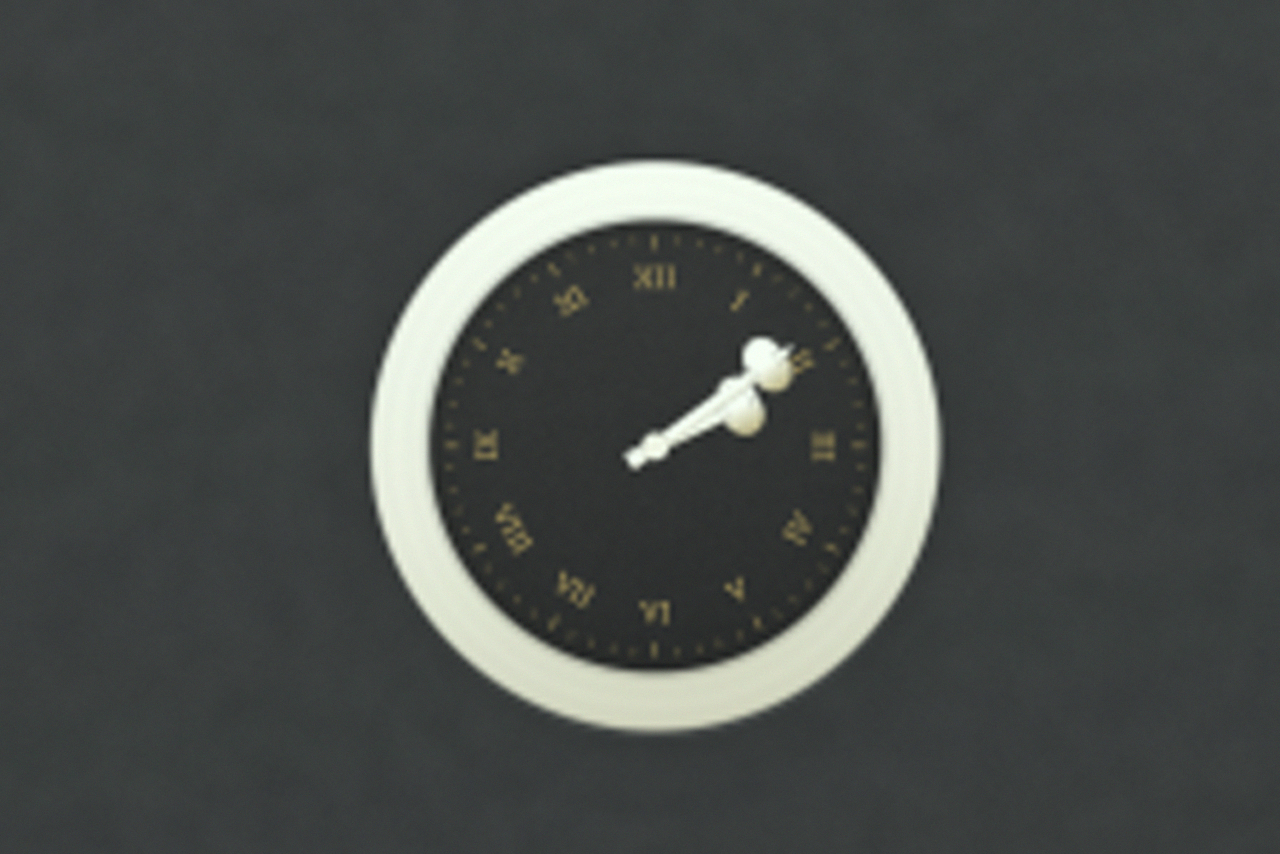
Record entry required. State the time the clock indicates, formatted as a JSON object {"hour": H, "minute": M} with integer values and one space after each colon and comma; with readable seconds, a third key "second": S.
{"hour": 2, "minute": 9}
